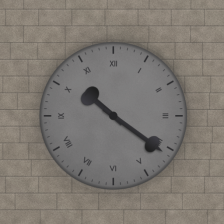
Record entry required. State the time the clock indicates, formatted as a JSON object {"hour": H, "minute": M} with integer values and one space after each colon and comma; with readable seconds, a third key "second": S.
{"hour": 10, "minute": 21}
